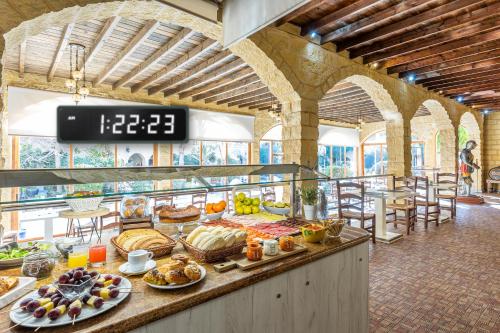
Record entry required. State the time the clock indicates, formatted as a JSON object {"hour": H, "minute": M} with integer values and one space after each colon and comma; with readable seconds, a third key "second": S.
{"hour": 1, "minute": 22, "second": 23}
